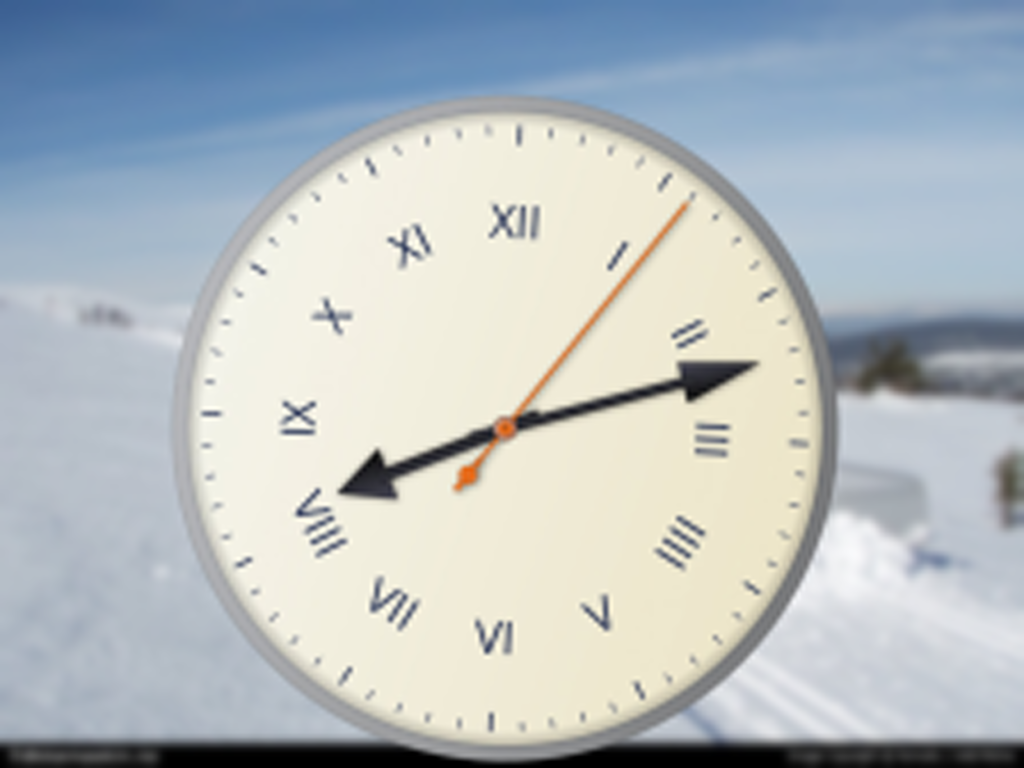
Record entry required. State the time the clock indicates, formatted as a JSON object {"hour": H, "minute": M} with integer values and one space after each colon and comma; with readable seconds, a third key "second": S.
{"hour": 8, "minute": 12, "second": 6}
